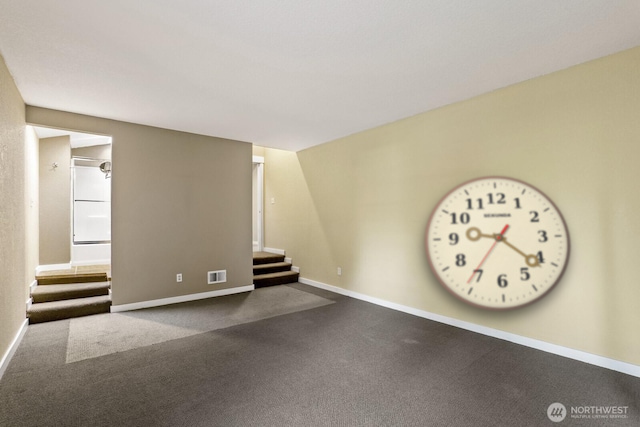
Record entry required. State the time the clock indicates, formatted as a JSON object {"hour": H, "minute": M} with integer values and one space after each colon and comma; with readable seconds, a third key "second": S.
{"hour": 9, "minute": 21, "second": 36}
